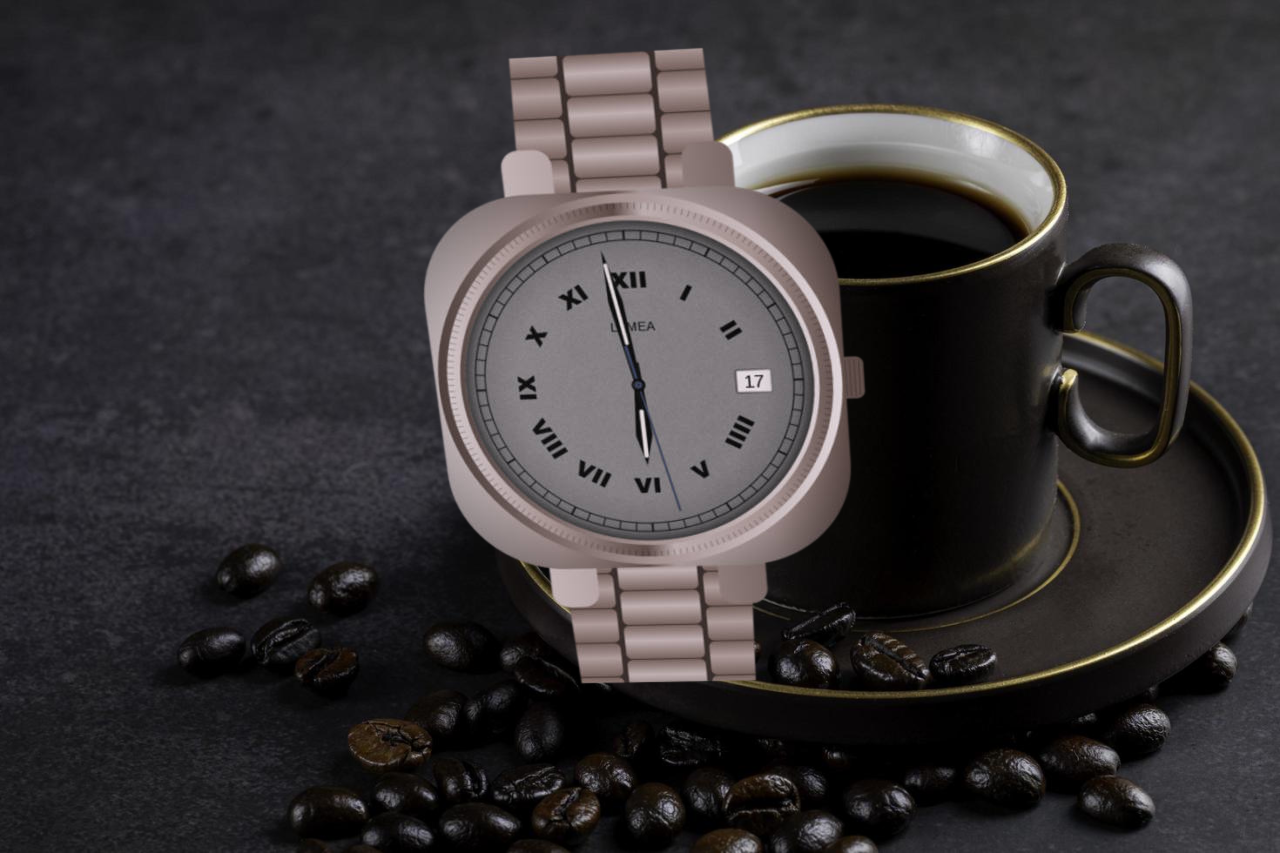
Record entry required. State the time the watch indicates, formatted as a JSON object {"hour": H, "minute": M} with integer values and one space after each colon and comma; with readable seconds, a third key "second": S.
{"hour": 5, "minute": 58, "second": 28}
